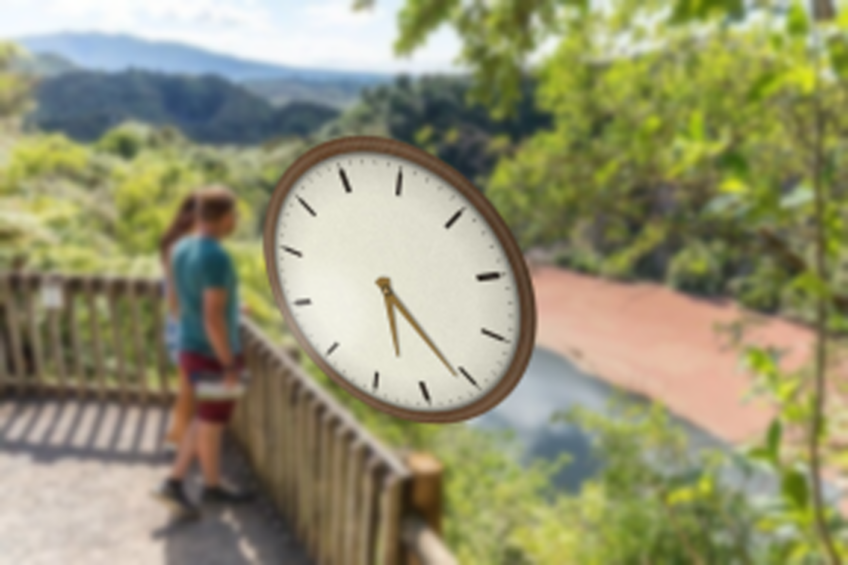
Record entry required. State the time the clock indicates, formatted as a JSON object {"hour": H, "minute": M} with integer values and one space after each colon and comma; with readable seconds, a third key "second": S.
{"hour": 6, "minute": 26}
